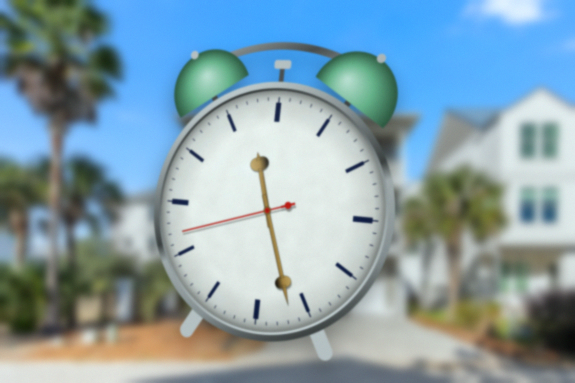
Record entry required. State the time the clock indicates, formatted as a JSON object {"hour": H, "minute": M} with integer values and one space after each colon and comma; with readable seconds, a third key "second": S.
{"hour": 11, "minute": 26, "second": 42}
